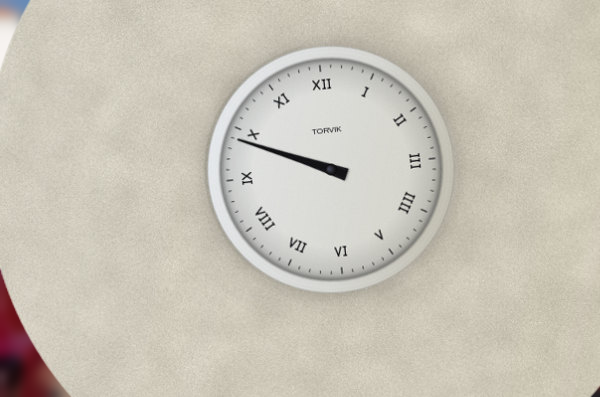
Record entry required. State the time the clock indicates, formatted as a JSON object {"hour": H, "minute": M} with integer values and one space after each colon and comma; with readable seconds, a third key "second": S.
{"hour": 9, "minute": 49}
